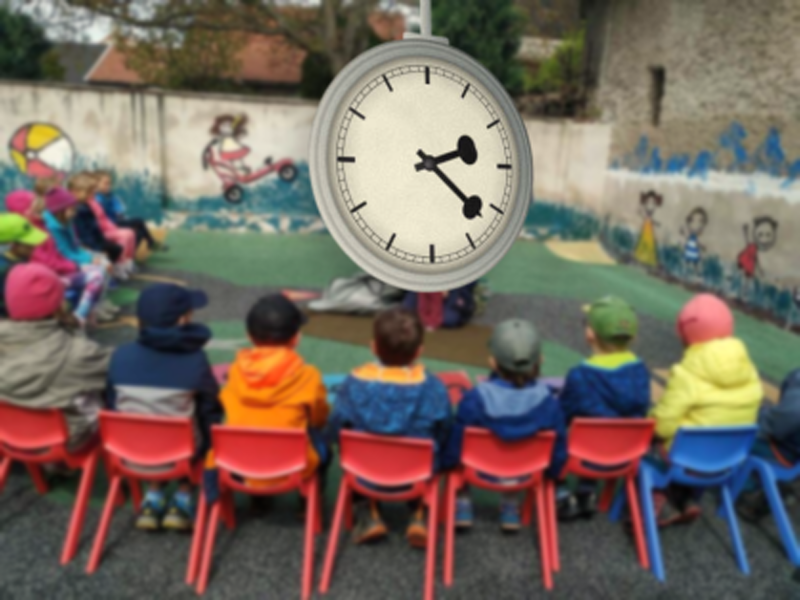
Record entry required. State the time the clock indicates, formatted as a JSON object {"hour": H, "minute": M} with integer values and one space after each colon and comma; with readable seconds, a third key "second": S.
{"hour": 2, "minute": 22}
